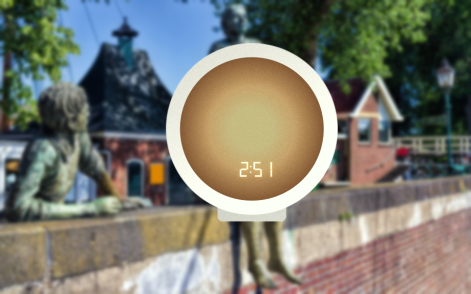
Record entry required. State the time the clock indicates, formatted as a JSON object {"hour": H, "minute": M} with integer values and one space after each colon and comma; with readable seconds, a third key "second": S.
{"hour": 2, "minute": 51}
